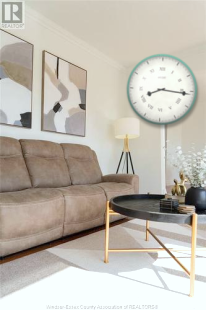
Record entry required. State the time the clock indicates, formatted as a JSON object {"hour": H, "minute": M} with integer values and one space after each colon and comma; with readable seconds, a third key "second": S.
{"hour": 8, "minute": 16}
